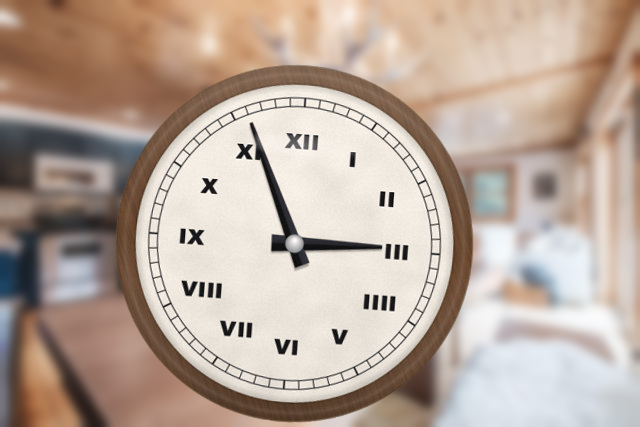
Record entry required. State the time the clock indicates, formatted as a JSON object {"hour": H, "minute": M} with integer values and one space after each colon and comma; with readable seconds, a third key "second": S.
{"hour": 2, "minute": 56}
